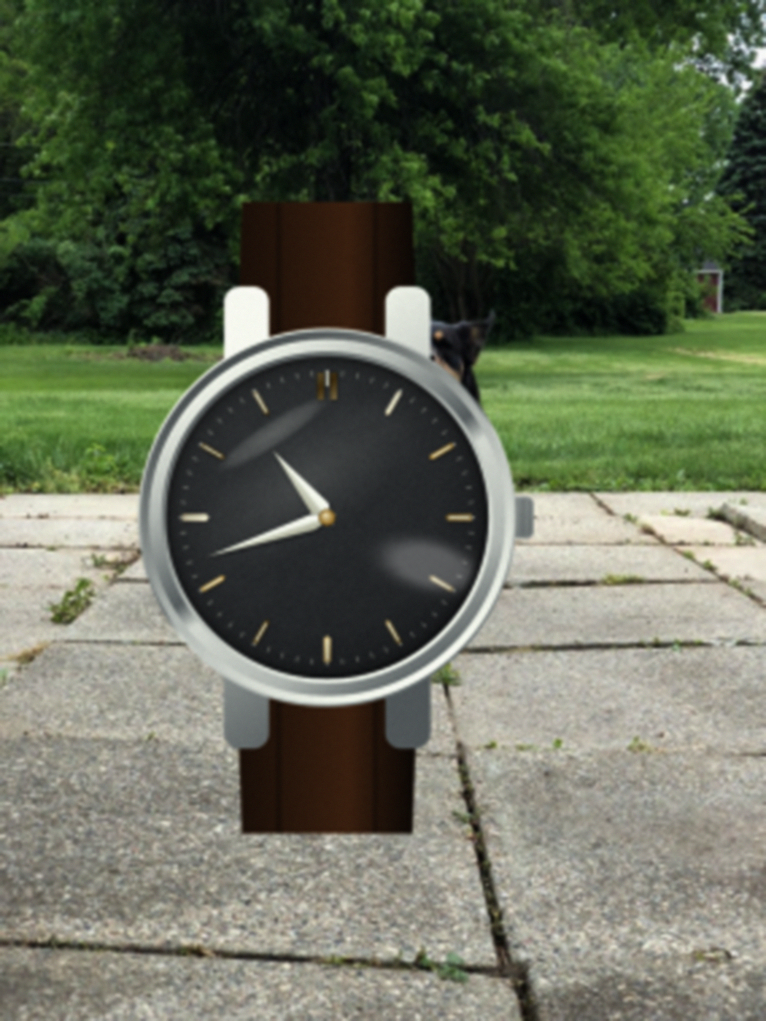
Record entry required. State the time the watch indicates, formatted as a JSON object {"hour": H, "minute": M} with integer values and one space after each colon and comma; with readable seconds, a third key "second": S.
{"hour": 10, "minute": 42}
